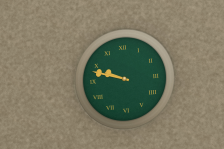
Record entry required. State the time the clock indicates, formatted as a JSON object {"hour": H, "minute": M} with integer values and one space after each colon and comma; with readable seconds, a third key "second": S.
{"hour": 9, "minute": 48}
